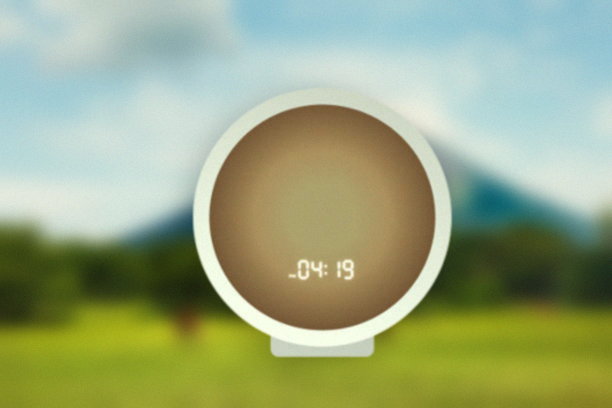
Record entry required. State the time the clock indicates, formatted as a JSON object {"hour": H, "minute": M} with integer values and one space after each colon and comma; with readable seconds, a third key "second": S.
{"hour": 4, "minute": 19}
